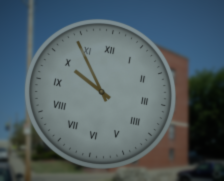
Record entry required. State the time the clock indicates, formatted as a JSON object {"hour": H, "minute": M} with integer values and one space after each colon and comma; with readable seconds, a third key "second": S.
{"hour": 9, "minute": 54}
